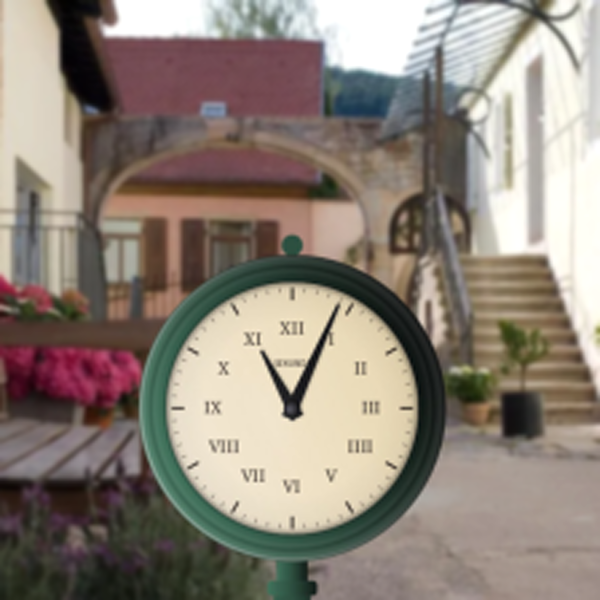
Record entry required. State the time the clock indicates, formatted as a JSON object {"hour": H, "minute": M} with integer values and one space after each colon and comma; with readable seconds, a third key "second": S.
{"hour": 11, "minute": 4}
